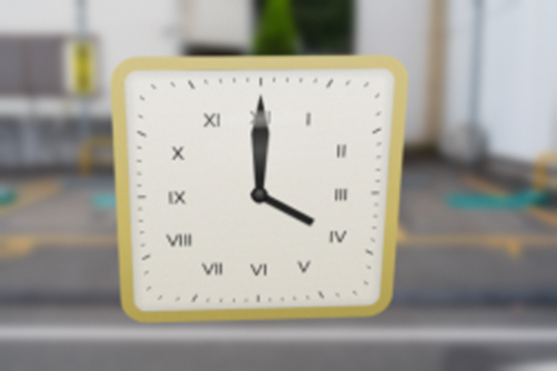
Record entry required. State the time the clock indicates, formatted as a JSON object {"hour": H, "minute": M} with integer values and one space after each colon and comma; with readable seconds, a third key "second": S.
{"hour": 4, "minute": 0}
